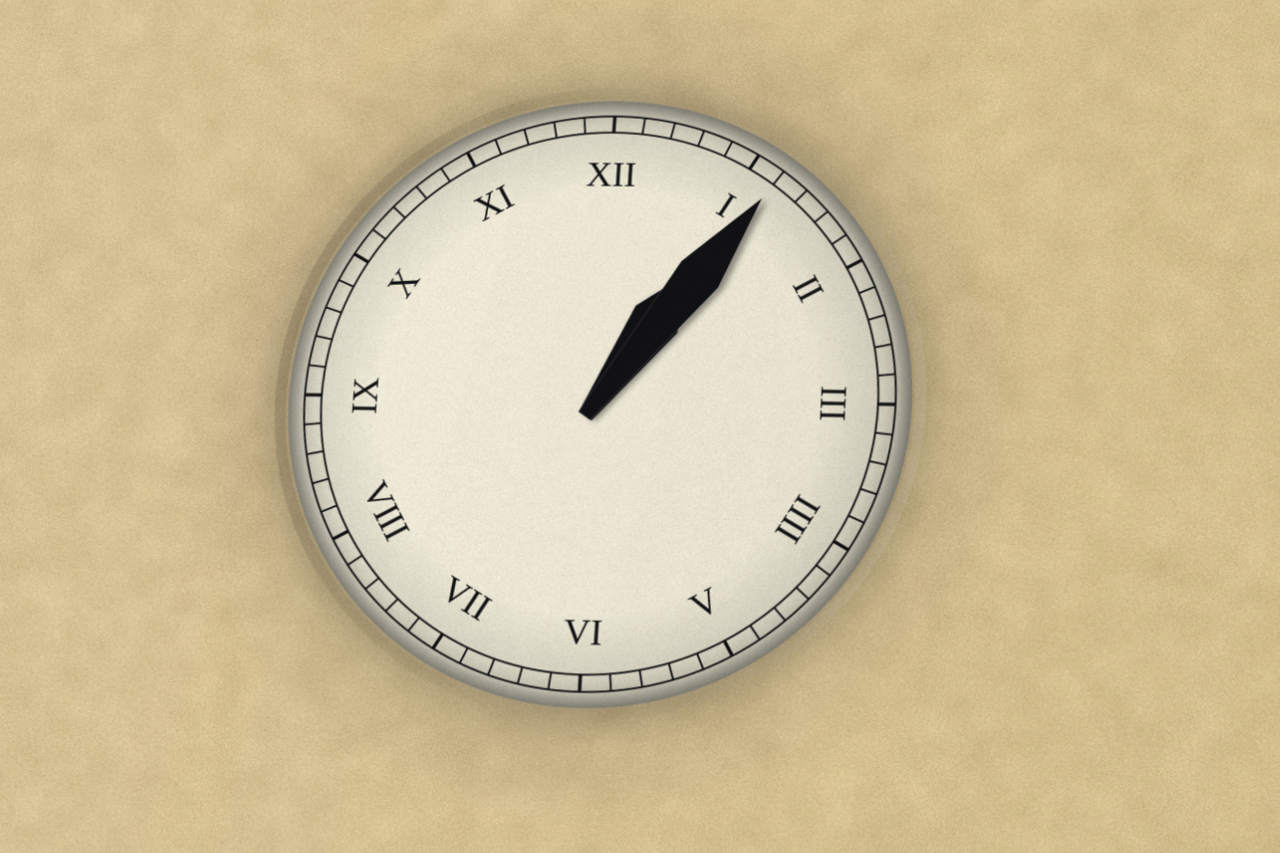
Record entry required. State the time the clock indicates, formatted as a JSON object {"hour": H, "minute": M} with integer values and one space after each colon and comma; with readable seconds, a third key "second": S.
{"hour": 1, "minute": 6}
